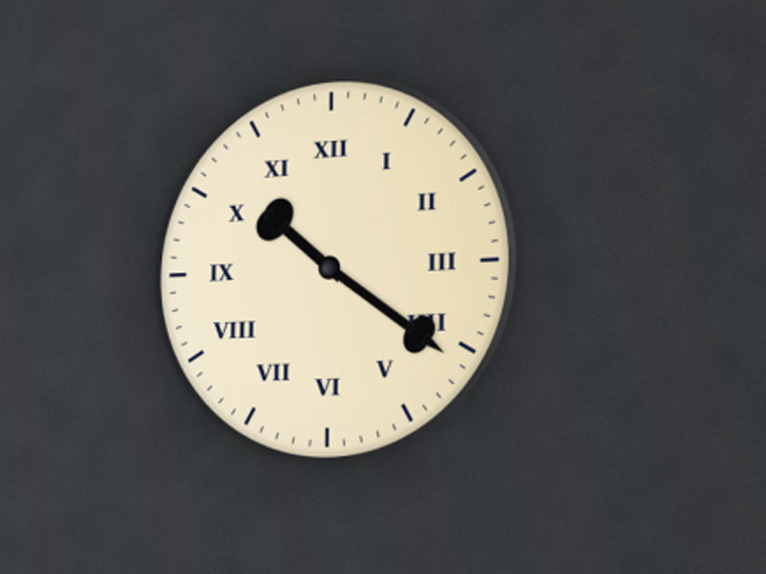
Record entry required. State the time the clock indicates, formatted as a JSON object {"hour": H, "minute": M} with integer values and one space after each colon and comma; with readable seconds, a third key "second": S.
{"hour": 10, "minute": 21}
